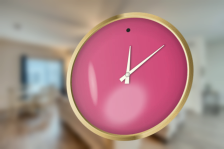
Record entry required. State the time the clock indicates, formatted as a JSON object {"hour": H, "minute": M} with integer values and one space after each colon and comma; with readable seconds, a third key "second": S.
{"hour": 12, "minute": 9}
